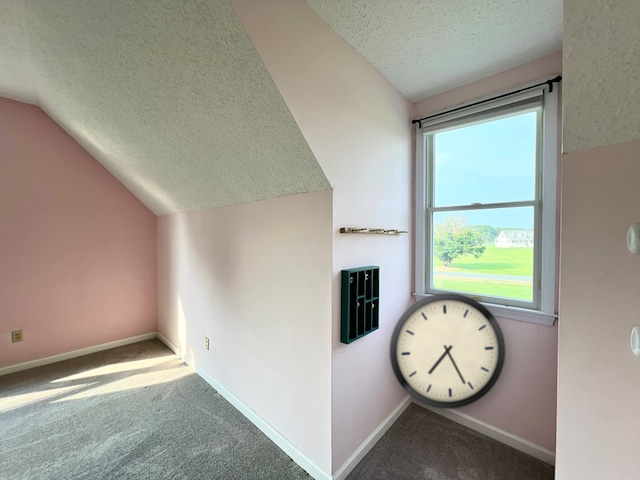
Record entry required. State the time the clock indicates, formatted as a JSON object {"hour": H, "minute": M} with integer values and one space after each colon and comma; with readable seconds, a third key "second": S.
{"hour": 7, "minute": 26}
